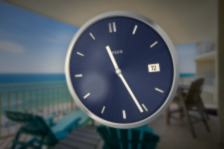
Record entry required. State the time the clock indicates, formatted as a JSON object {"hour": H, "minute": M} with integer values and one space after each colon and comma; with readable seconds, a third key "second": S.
{"hour": 11, "minute": 26}
